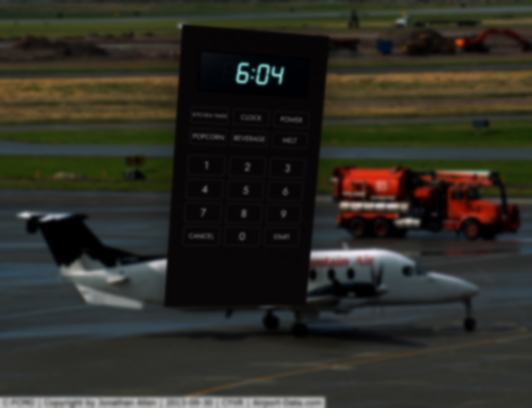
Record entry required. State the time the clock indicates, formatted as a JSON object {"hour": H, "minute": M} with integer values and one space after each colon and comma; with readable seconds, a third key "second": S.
{"hour": 6, "minute": 4}
